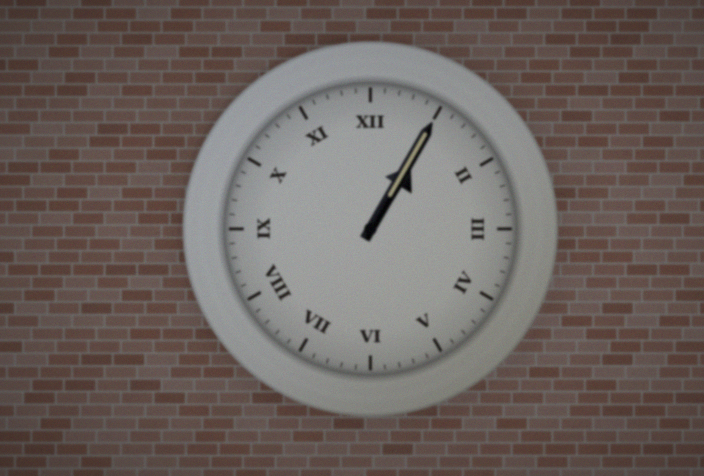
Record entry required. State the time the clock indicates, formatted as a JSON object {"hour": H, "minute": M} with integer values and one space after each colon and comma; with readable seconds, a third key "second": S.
{"hour": 1, "minute": 5}
